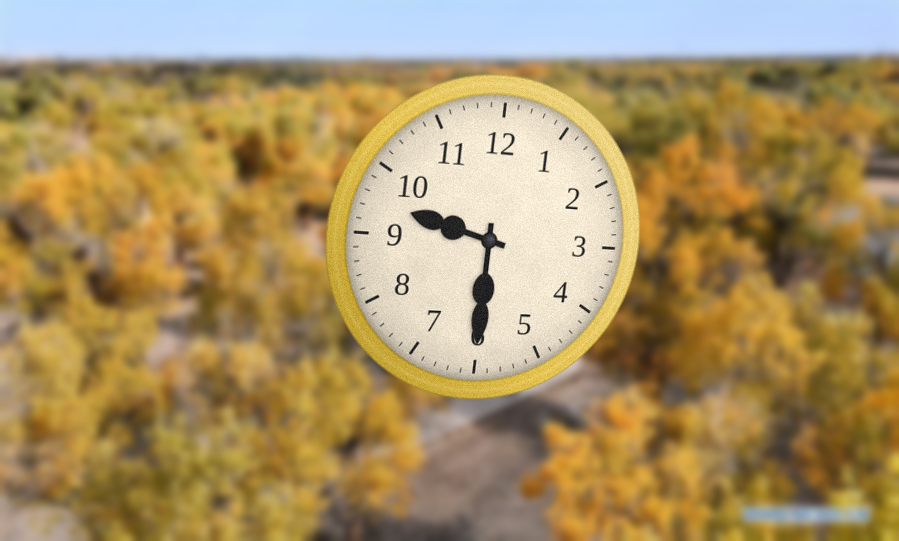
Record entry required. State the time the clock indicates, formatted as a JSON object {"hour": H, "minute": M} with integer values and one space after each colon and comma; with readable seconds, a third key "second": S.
{"hour": 9, "minute": 30}
